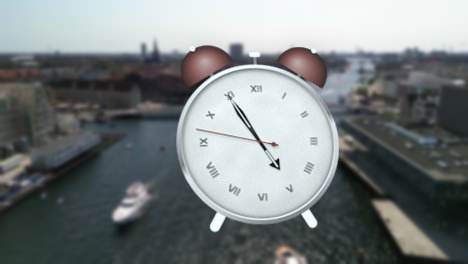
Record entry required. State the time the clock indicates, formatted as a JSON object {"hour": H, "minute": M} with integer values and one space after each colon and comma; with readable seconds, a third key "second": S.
{"hour": 4, "minute": 54, "second": 47}
